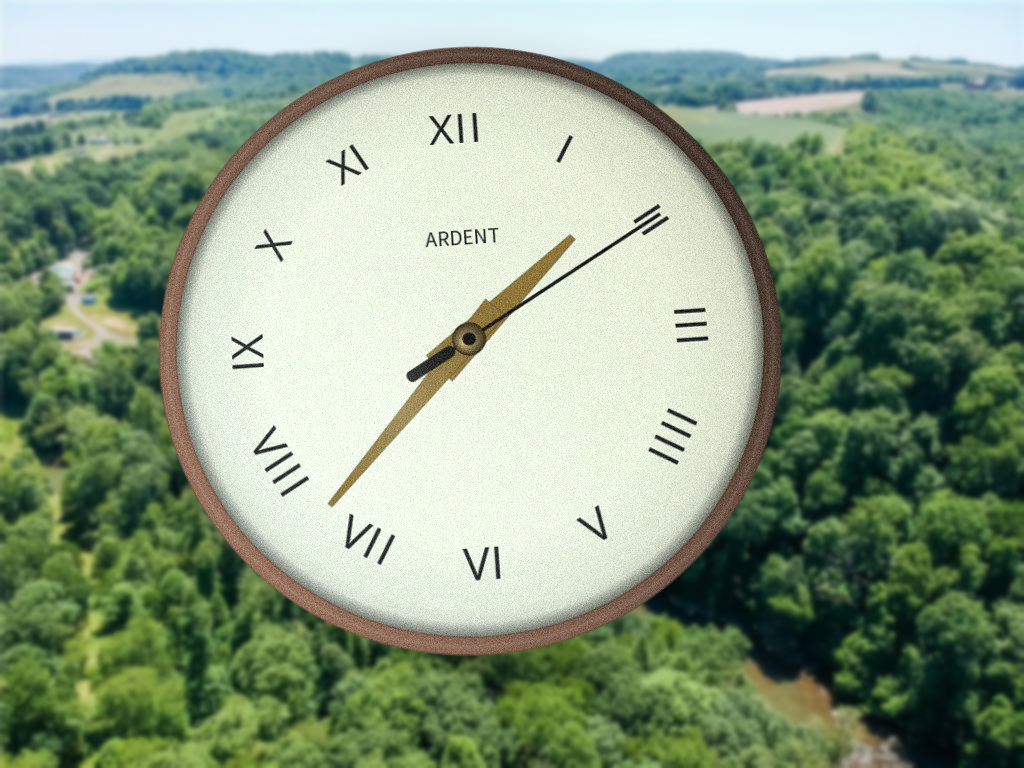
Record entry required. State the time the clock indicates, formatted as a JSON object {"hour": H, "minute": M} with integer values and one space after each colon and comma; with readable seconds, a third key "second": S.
{"hour": 1, "minute": 37, "second": 10}
